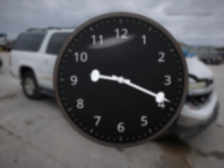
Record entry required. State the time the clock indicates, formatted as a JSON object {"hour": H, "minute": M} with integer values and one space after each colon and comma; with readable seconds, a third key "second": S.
{"hour": 9, "minute": 19}
